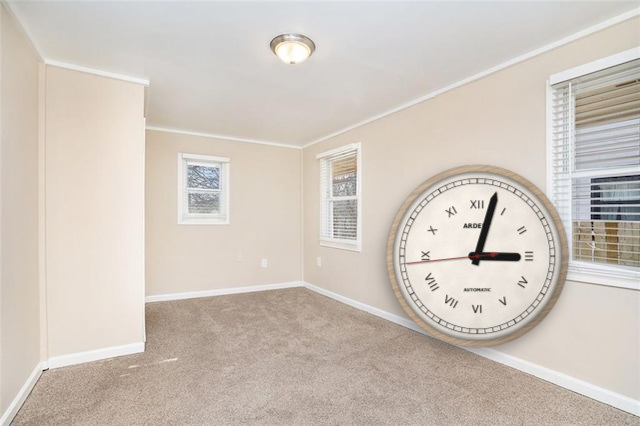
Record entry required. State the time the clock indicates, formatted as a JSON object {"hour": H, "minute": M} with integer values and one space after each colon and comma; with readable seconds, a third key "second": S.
{"hour": 3, "minute": 2, "second": 44}
